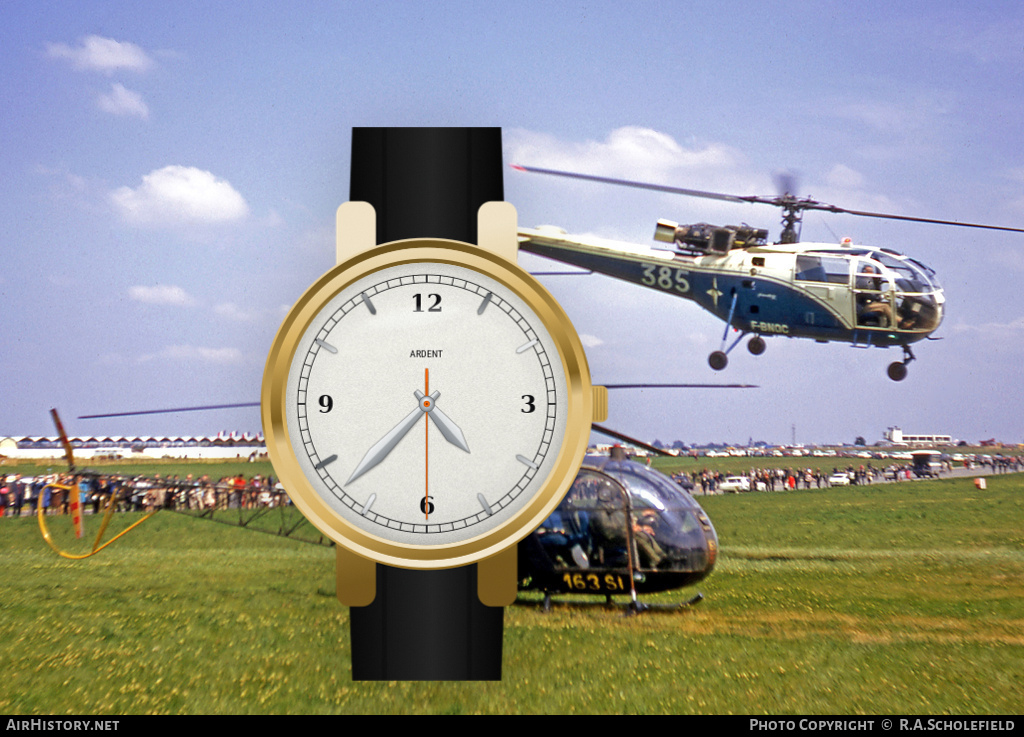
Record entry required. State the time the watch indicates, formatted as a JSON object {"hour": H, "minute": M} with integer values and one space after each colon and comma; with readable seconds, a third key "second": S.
{"hour": 4, "minute": 37, "second": 30}
